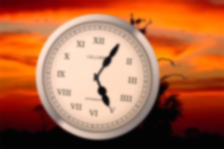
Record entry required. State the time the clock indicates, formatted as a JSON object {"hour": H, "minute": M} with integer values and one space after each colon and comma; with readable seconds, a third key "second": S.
{"hour": 5, "minute": 5}
